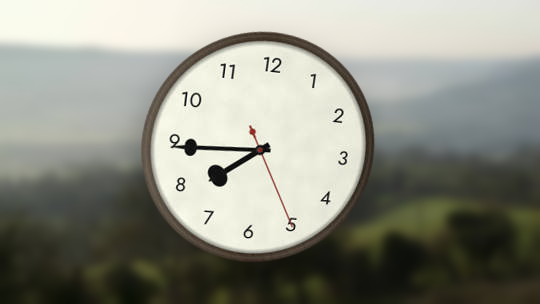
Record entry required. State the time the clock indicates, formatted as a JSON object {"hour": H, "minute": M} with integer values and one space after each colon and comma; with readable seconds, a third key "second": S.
{"hour": 7, "minute": 44, "second": 25}
